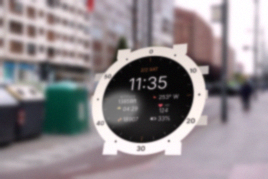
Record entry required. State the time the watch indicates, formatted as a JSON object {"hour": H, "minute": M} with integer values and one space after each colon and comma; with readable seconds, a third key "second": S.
{"hour": 11, "minute": 35}
